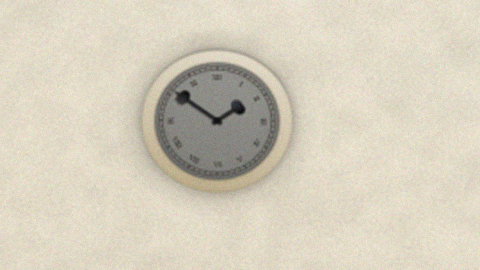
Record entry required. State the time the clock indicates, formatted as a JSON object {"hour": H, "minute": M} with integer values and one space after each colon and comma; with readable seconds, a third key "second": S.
{"hour": 1, "minute": 51}
